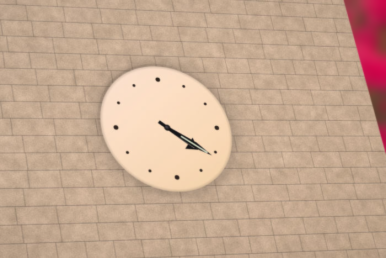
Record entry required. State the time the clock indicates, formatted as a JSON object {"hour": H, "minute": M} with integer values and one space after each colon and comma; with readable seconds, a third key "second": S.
{"hour": 4, "minute": 21}
